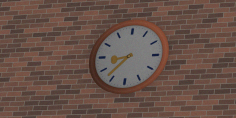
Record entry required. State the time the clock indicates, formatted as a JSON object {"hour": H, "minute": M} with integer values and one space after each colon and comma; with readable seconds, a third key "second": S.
{"hour": 8, "minute": 37}
